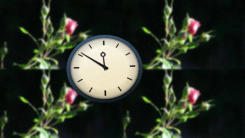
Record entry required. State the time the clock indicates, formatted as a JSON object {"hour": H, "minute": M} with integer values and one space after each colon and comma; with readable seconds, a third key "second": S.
{"hour": 11, "minute": 51}
